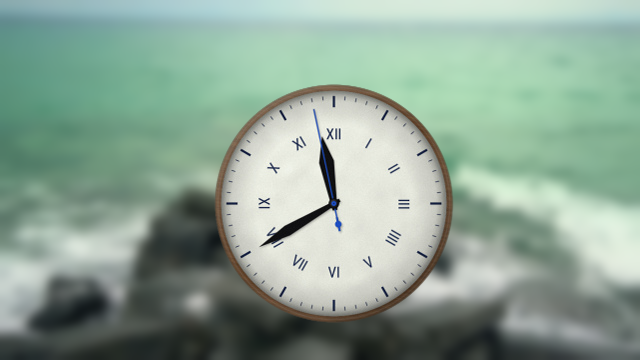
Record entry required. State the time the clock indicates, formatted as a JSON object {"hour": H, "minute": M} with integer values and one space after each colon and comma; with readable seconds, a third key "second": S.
{"hour": 11, "minute": 39, "second": 58}
